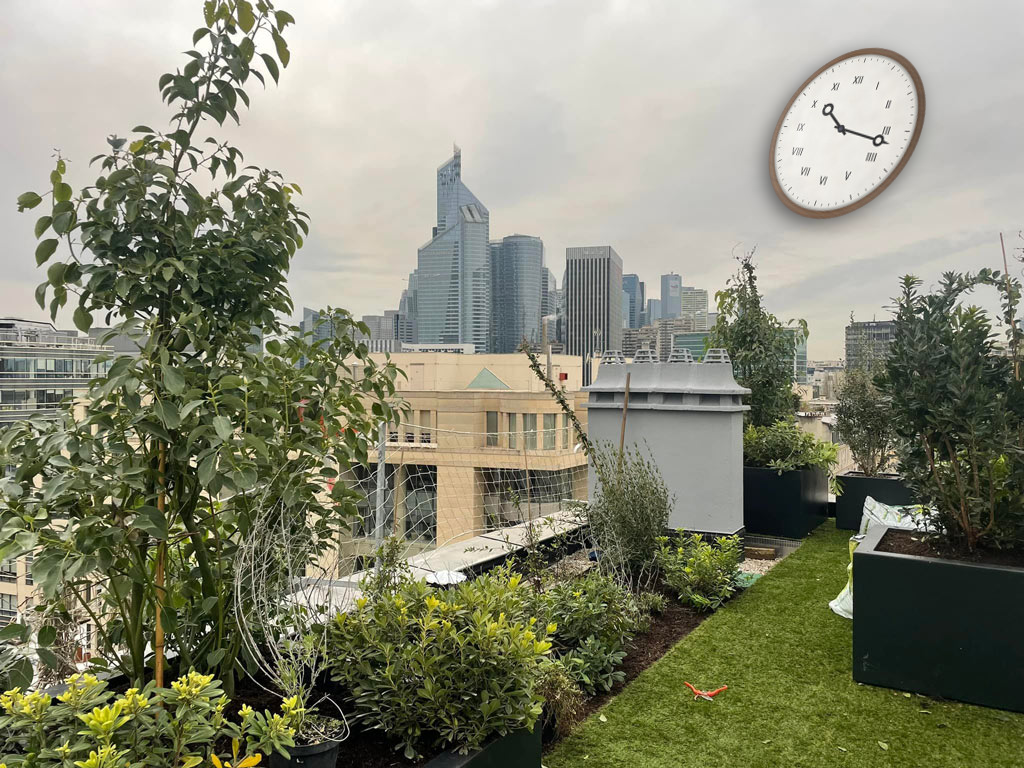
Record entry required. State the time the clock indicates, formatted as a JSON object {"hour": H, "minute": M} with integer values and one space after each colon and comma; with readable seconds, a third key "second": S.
{"hour": 10, "minute": 17}
